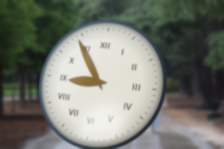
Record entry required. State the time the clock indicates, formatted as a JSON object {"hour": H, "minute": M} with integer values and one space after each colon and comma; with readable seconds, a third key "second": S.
{"hour": 8, "minute": 54}
